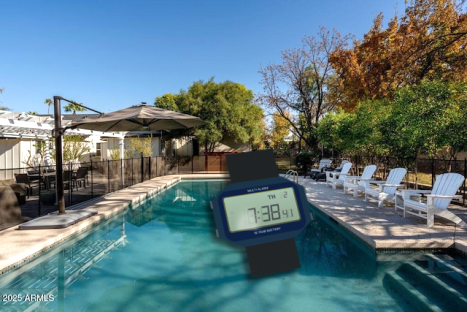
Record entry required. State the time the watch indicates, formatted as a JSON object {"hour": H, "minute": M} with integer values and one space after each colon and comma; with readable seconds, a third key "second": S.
{"hour": 7, "minute": 38, "second": 41}
